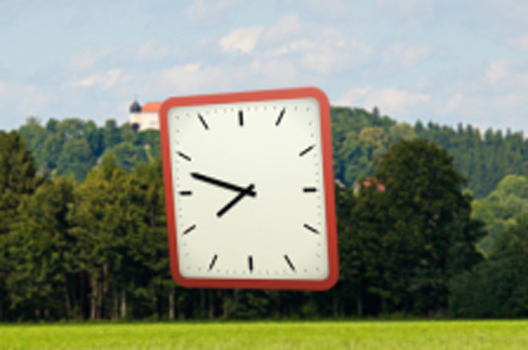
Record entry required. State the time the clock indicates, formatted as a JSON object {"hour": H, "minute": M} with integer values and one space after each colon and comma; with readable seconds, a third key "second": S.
{"hour": 7, "minute": 48}
